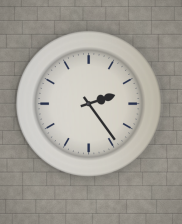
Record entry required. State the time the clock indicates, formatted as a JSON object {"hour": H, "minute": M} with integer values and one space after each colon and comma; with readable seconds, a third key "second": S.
{"hour": 2, "minute": 24}
